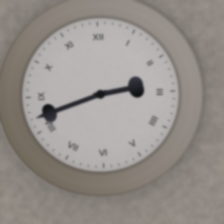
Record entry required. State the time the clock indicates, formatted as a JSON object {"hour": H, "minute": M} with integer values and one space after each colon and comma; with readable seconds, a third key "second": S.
{"hour": 2, "minute": 42}
